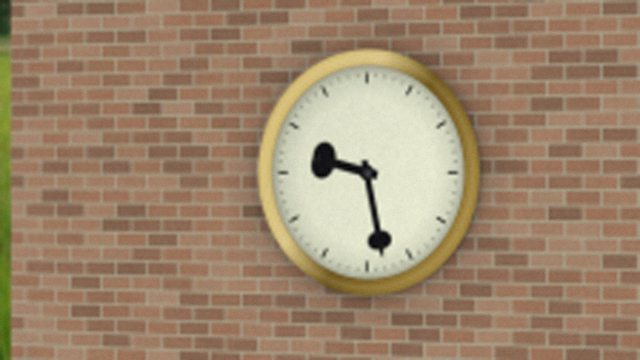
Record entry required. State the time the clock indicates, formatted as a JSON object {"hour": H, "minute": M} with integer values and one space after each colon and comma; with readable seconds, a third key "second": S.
{"hour": 9, "minute": 28}
